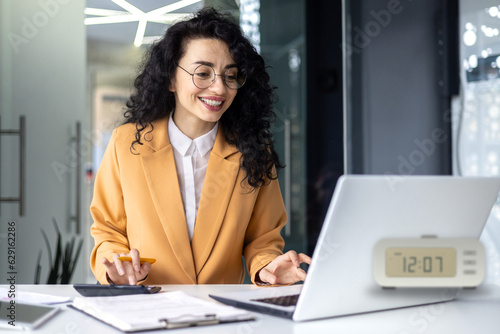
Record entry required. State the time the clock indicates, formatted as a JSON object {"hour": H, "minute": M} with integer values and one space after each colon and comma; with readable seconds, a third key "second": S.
{"hour": 12, "minute": 7}
